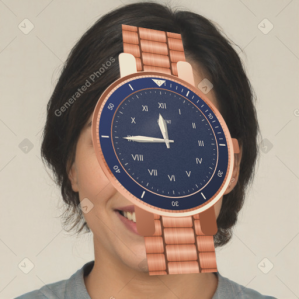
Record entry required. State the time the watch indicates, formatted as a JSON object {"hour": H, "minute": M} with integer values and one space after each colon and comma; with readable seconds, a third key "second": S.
{"hour": 11, "minute": 45}
